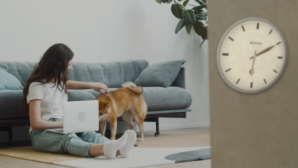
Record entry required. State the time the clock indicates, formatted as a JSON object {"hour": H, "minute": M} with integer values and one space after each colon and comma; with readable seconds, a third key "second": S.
{"hour": 6, "minute": 10}
